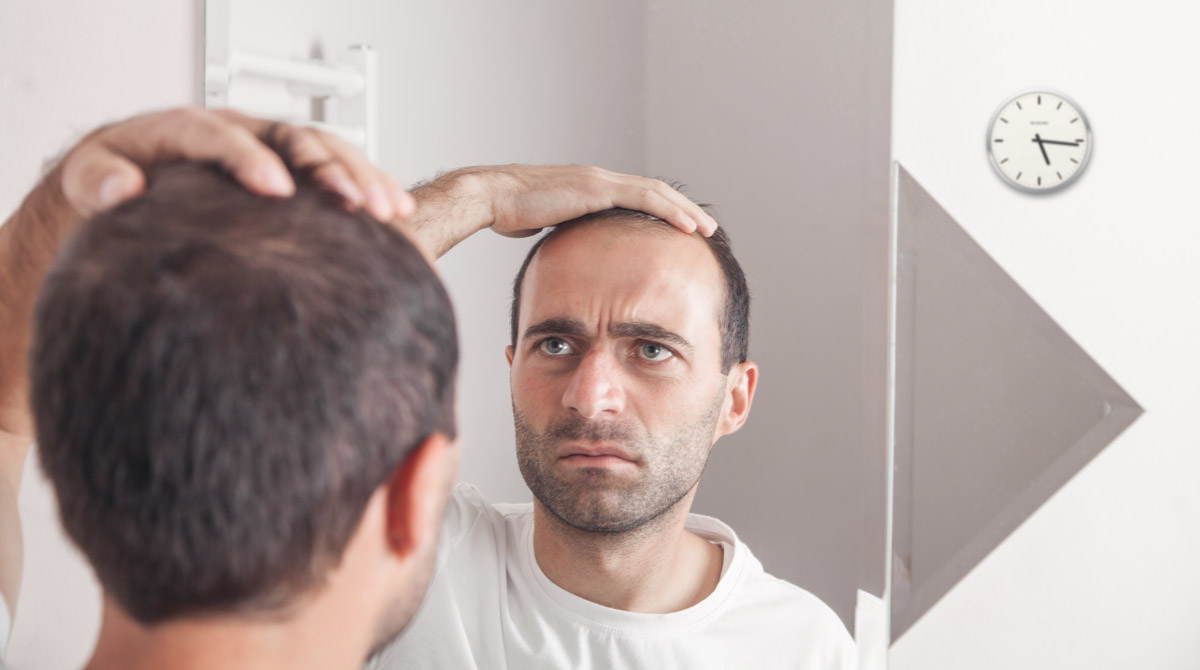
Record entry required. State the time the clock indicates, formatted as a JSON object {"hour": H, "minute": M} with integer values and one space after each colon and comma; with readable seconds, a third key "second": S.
{"hour": 5, "minute": 16}
